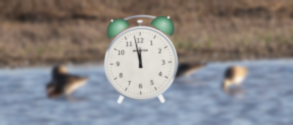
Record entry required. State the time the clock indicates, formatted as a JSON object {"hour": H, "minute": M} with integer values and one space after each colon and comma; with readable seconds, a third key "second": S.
{"hour": 11, "minute": 58}
